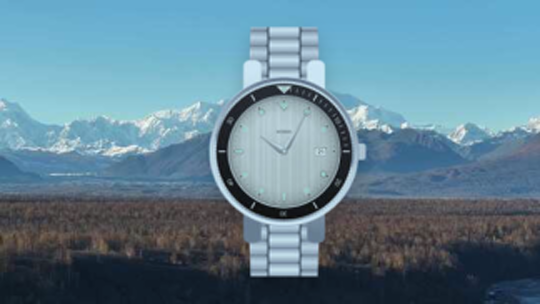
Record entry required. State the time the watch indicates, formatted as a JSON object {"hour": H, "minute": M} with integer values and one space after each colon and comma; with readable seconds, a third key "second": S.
{"hour": 10, "minute": 5}
